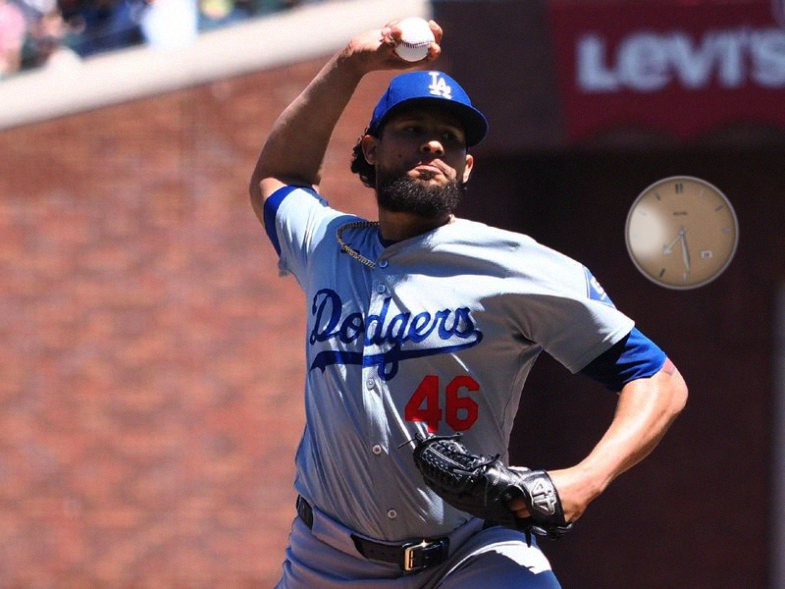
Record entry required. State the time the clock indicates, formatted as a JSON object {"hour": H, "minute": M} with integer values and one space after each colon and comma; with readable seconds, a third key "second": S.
{"hour": 7, "minute": 29}
